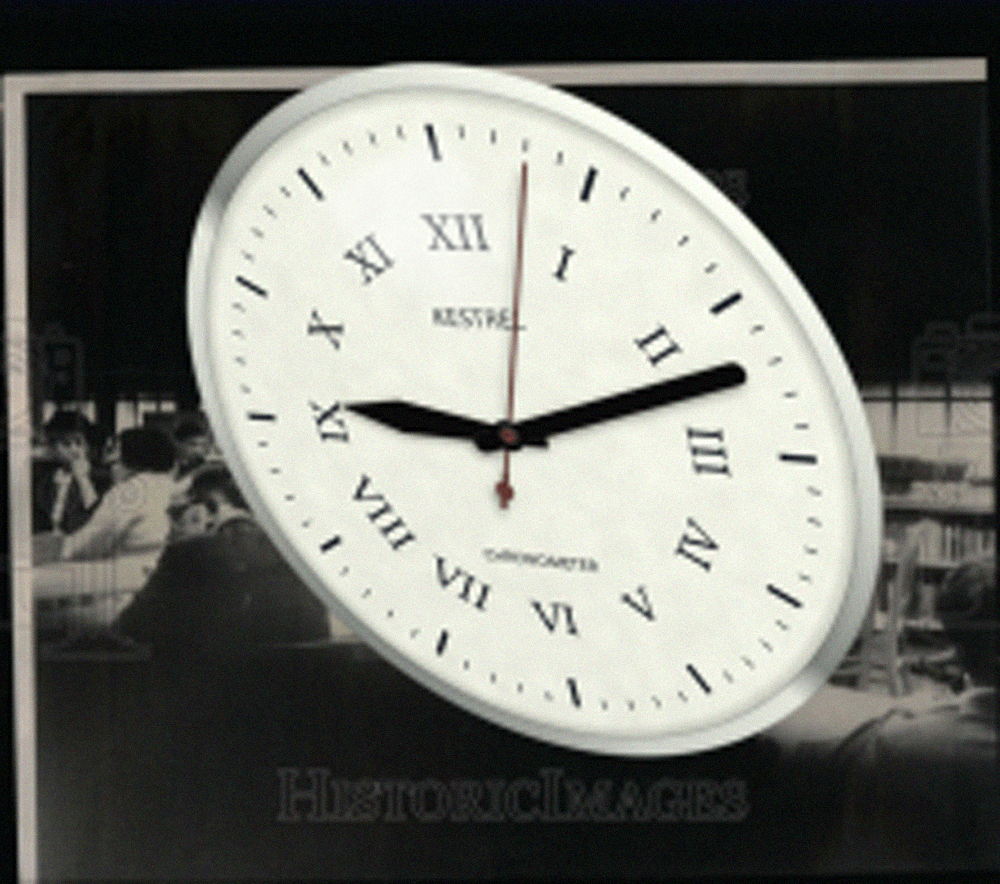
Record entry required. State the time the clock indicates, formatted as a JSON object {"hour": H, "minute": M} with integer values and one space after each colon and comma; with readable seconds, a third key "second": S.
{"hour": 9, "minute": 12, "second": 3}
